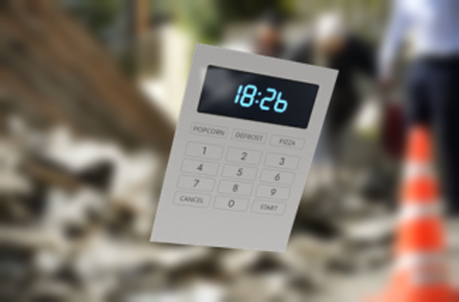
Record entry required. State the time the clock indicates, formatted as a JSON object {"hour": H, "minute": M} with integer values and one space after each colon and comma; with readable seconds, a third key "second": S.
{"hour": 18, "minute": 26}
